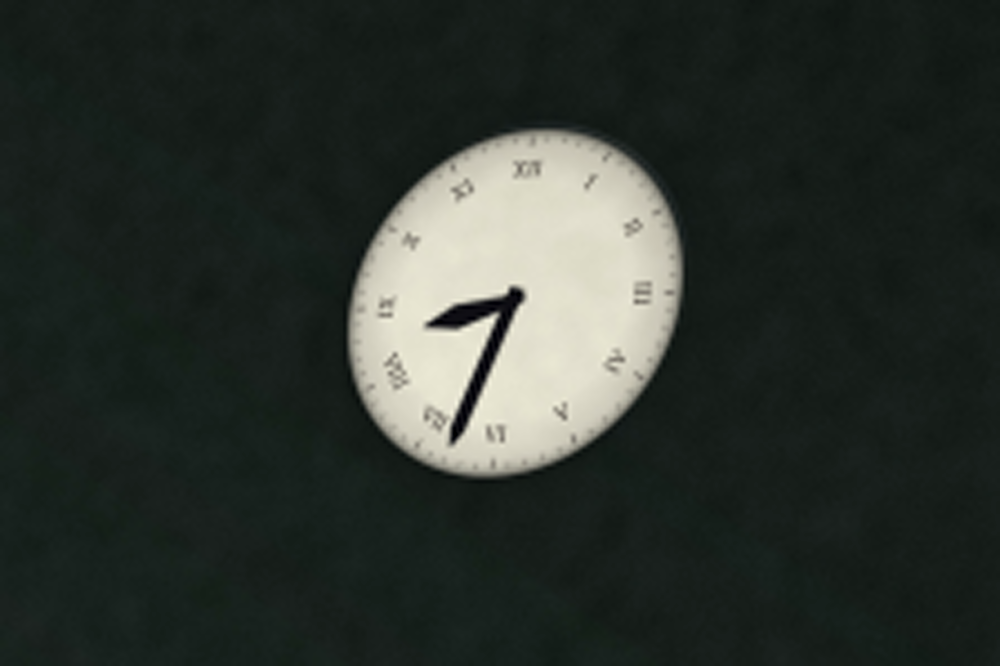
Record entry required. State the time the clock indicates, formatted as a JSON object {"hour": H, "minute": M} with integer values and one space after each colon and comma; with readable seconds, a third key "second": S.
{"hour": 8, "minute": 33}
